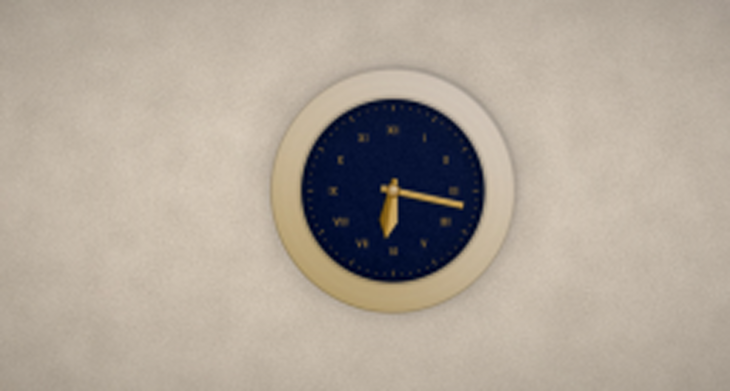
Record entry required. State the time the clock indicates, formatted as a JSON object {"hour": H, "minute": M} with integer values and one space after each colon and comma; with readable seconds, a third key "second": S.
{"hour": 6, "minute": 17}
